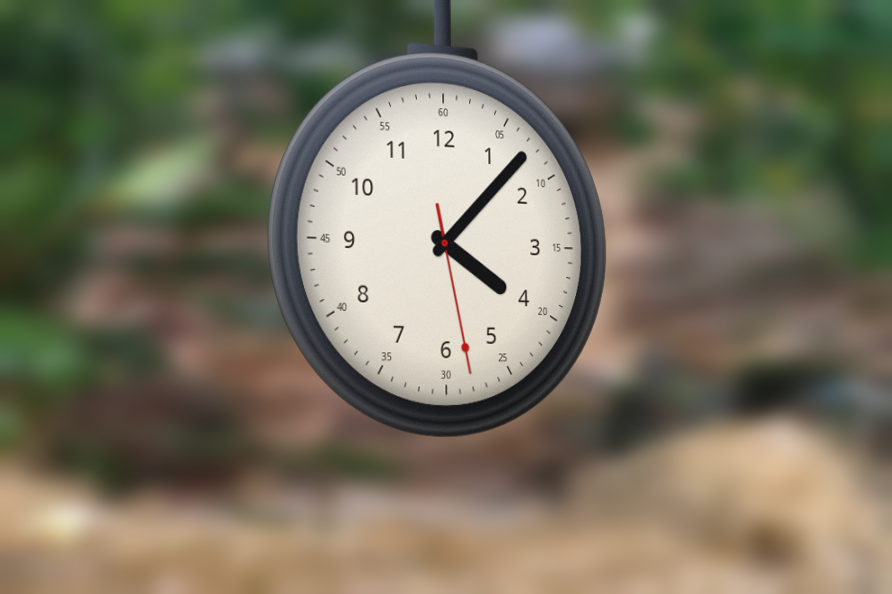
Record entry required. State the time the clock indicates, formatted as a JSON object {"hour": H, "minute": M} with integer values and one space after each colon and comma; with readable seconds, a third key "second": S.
{"hour": 4, "minute": 7, "second": 28}
